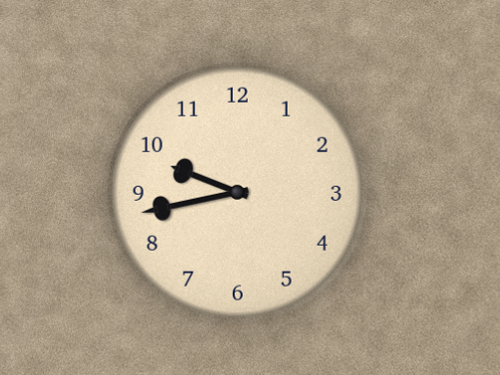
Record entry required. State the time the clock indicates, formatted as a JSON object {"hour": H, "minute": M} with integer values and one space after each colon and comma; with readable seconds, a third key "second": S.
{"hour": 9, "minute": 43}
